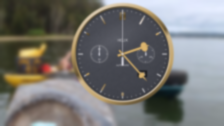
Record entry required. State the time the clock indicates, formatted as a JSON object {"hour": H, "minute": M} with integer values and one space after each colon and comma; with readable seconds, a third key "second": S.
{"hour": 2, "minute": 23}
